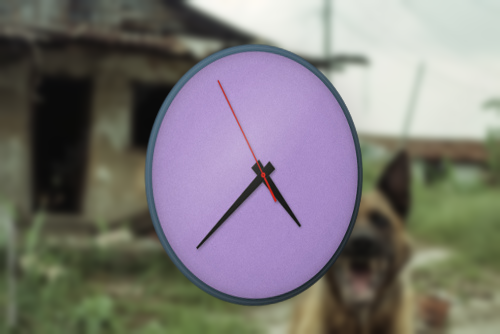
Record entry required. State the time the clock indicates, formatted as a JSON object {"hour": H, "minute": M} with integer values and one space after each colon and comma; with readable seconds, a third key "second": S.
{"hour": 4, "minute": 37, "second": 55}
